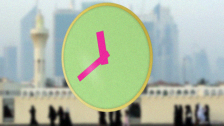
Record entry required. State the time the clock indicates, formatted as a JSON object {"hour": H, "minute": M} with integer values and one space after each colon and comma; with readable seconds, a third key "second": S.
{"hour": 11, "minute": 39}
